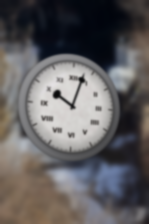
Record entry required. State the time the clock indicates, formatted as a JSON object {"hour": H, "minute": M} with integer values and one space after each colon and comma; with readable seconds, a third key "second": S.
{"hour": 10, "minute": 3}
